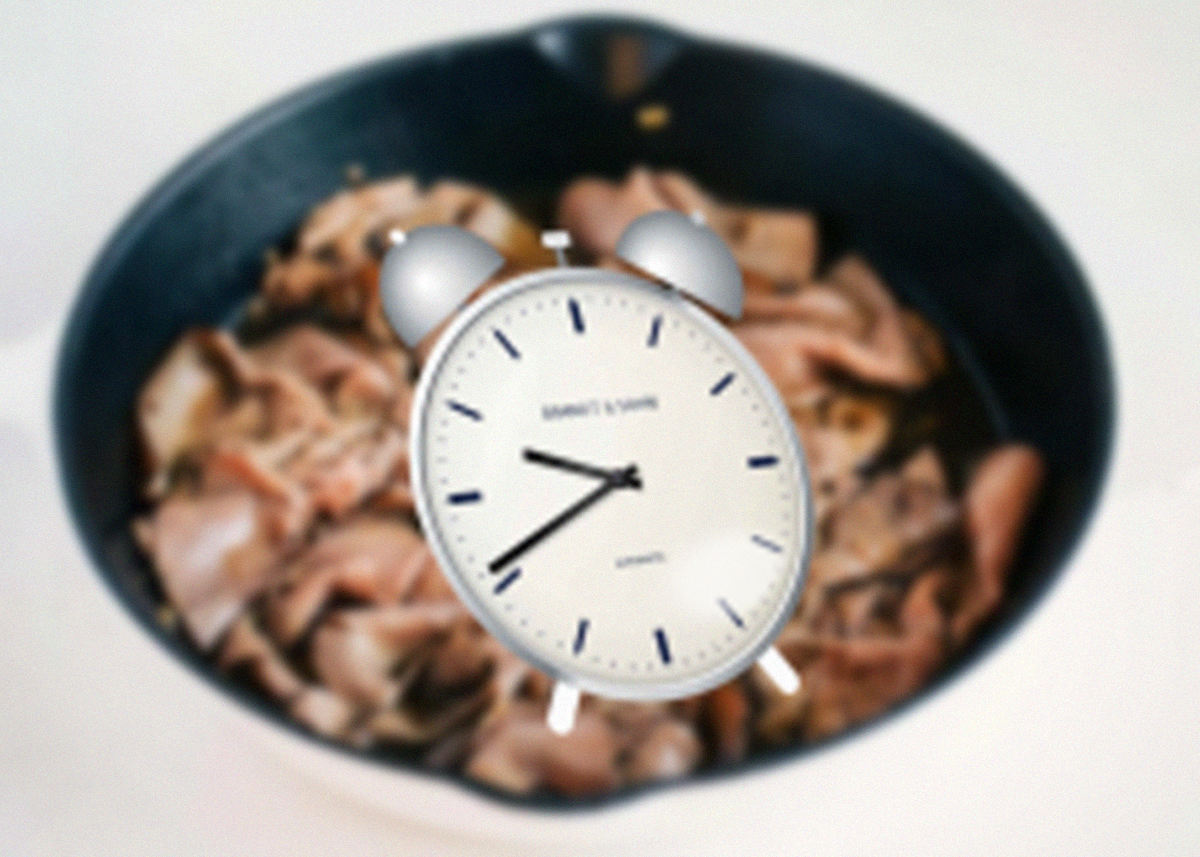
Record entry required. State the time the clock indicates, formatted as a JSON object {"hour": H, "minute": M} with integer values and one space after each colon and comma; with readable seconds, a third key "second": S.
{"hour": 9, "minute": 41}
